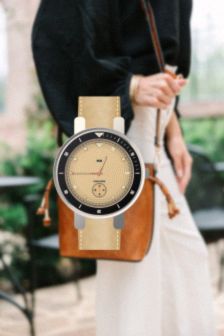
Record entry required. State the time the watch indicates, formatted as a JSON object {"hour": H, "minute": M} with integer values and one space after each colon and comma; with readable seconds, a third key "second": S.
{"hour": 12, "minute": 45}
